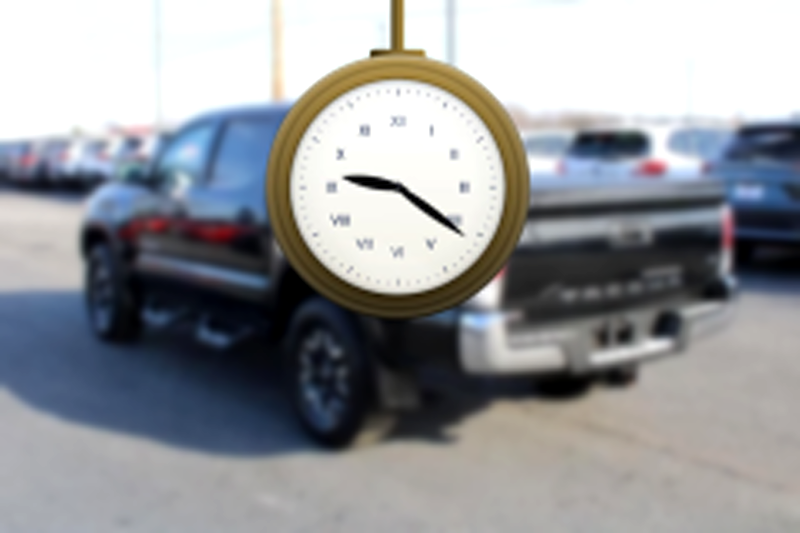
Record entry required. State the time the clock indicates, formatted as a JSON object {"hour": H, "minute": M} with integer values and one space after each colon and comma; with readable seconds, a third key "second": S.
{"hour": 9, "minute": 21}
